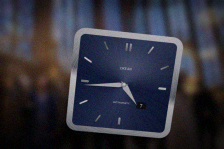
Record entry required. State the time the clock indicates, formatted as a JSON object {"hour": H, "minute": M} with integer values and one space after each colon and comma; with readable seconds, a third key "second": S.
{"hour": 4, "minute": 44}
